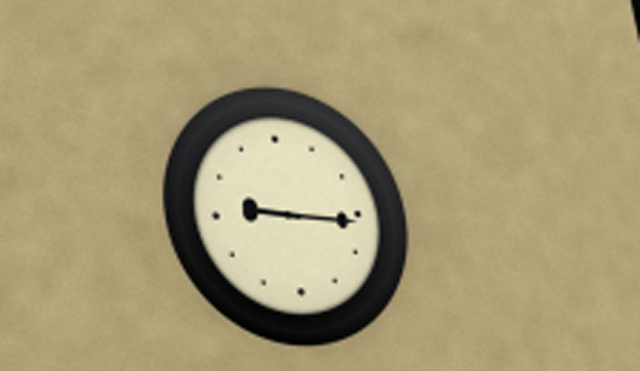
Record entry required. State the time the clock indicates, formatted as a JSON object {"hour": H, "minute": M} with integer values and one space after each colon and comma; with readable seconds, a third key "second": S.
{"hour": 9, "minute": 16}
